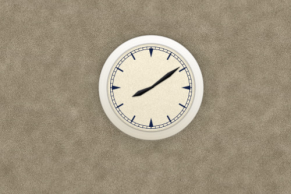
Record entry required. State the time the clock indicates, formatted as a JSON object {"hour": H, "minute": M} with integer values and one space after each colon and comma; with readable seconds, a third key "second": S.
{"hour": 8, "minute": 9}
